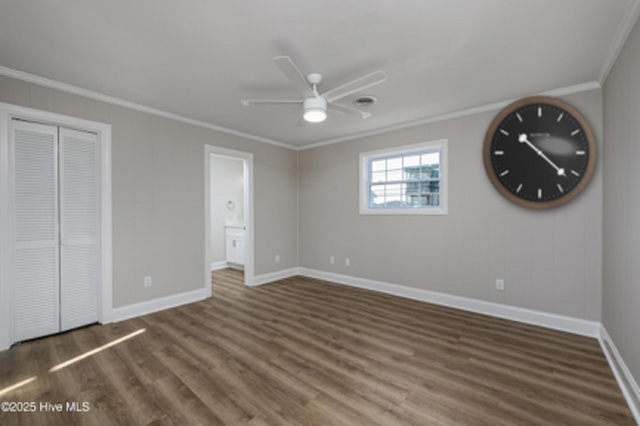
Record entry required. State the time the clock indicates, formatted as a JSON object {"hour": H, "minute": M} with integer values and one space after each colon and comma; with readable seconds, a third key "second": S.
{"hour": 10, "minute": 22}
